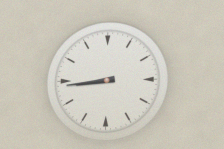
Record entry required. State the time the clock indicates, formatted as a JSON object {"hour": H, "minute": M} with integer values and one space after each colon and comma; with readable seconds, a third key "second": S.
{"hour": 8, "minute": 44}
